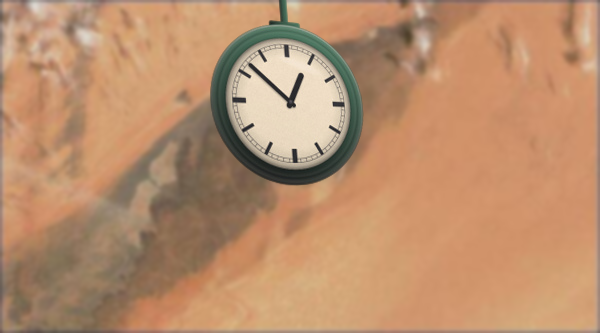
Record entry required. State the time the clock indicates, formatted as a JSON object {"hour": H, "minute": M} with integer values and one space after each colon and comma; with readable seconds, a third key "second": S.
{"hour": 12, "minute": 52}
